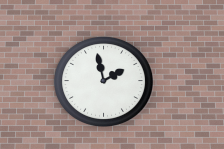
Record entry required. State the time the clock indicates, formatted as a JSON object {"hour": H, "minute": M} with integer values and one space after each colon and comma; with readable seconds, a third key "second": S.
{"hour": 1, "minute": 58}
